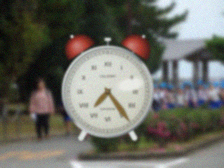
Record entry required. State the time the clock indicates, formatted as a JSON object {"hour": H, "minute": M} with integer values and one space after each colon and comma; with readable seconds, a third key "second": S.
{"hour": 7, "minute": 24}
